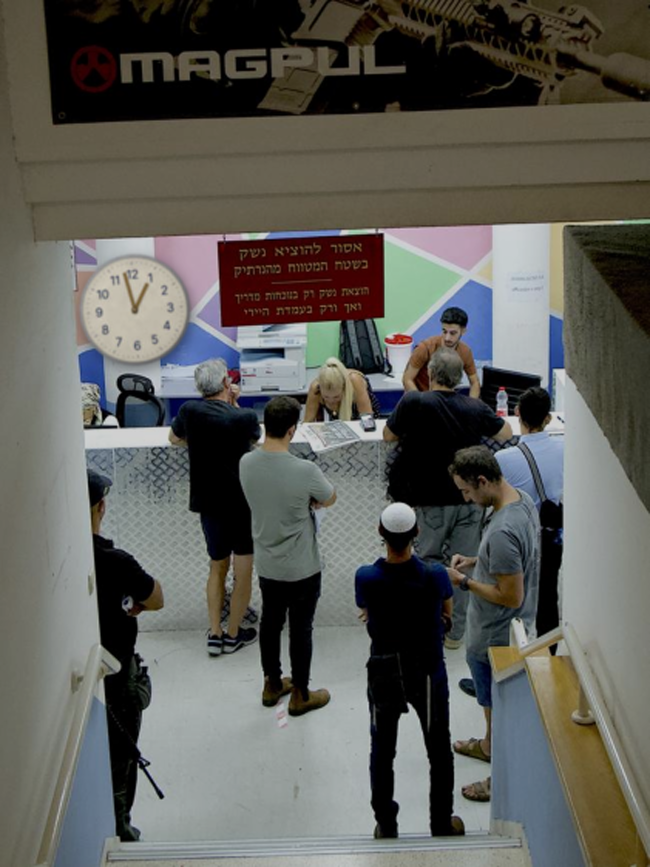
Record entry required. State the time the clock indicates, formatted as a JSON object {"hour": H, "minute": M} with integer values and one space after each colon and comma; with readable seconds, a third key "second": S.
{"hour": 12, "minute": 58}
